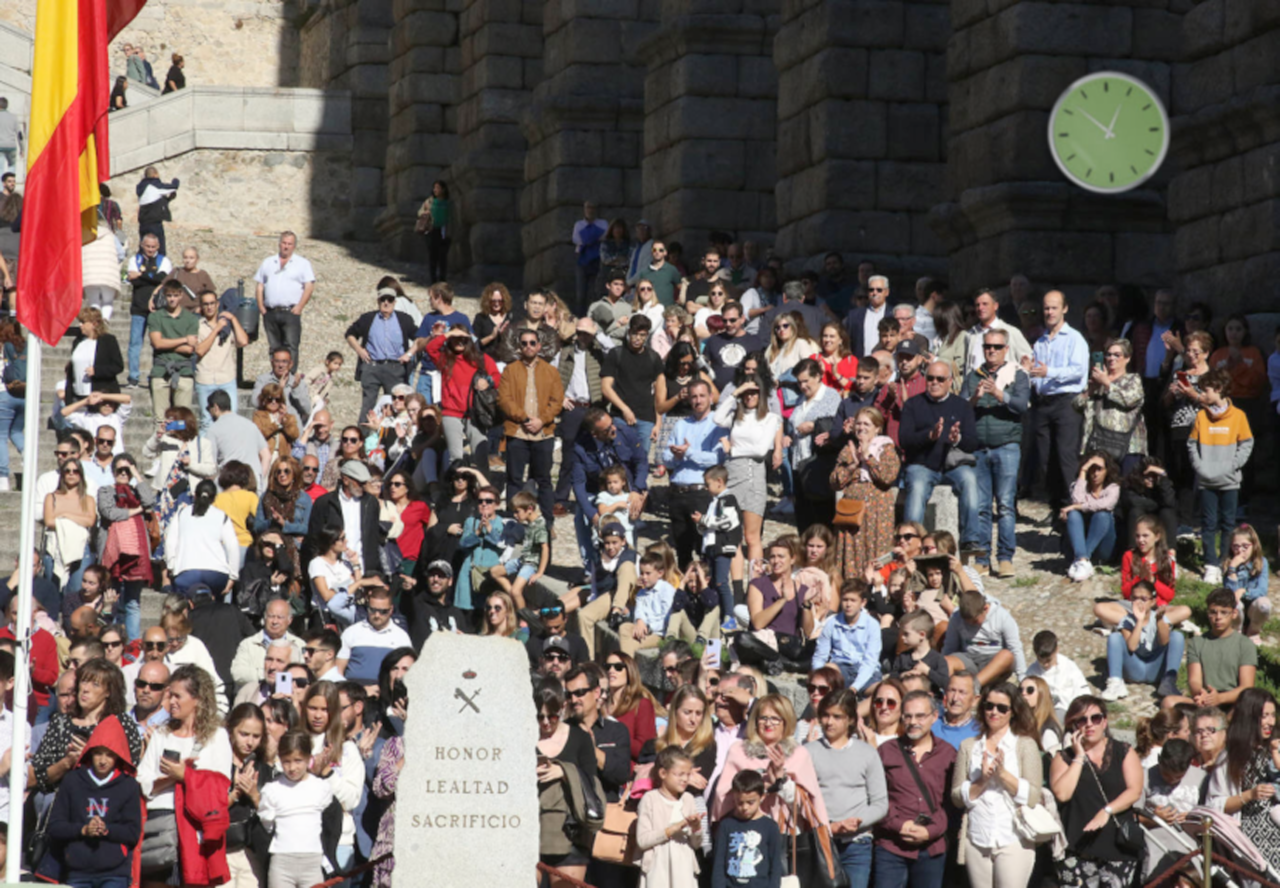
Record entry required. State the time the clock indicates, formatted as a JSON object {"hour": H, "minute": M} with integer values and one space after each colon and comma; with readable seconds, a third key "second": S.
{"hour": 12, "minute": 52}
